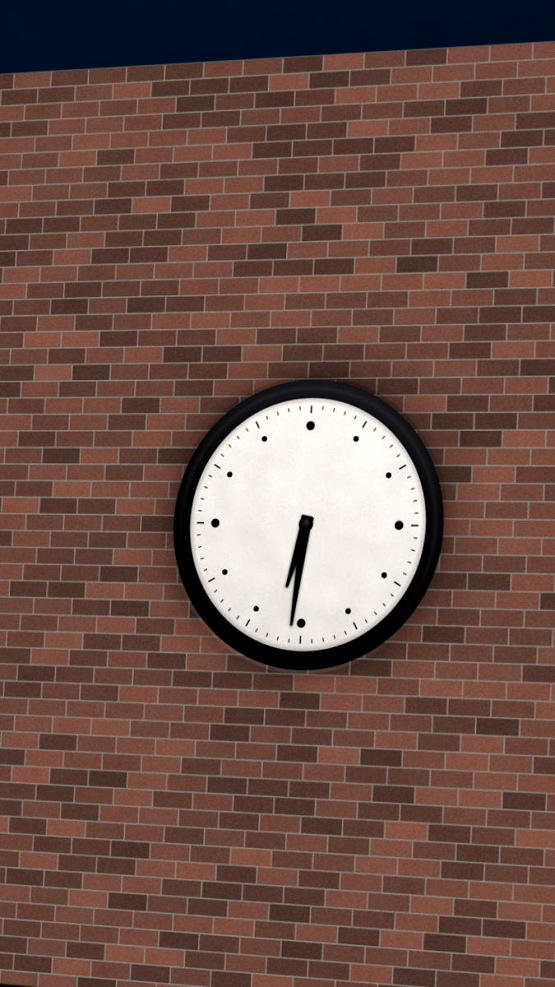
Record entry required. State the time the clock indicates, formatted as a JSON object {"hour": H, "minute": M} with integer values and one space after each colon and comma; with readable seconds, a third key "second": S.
{"hour": 6, "minute": 31}
